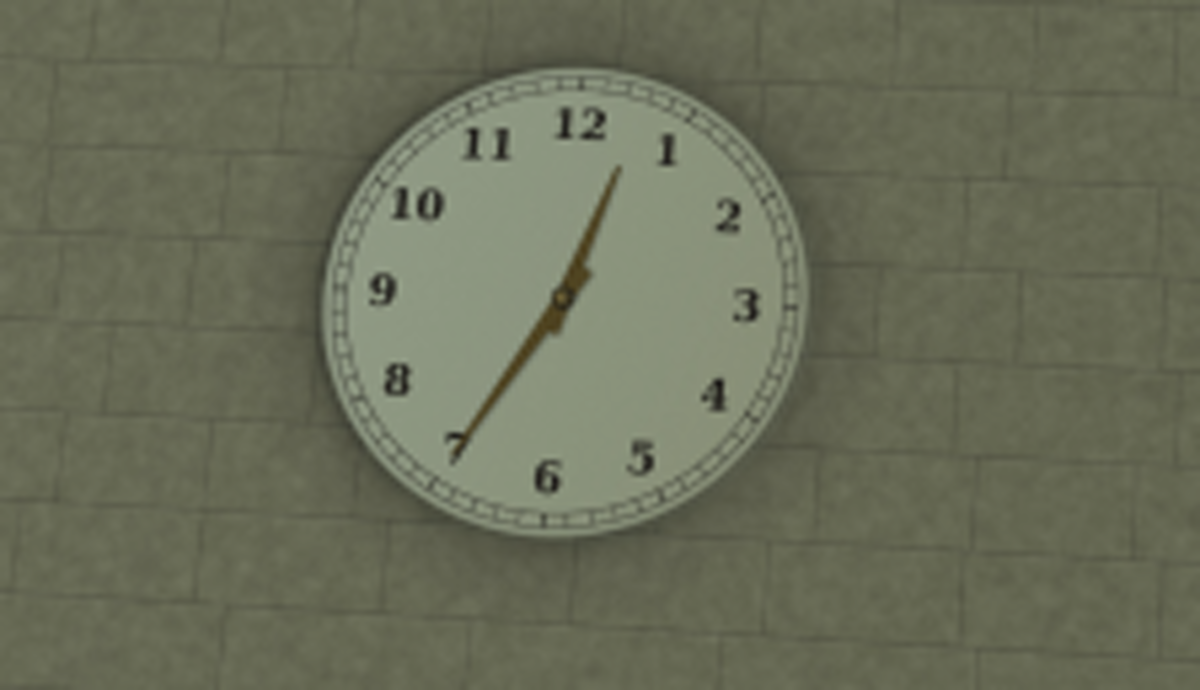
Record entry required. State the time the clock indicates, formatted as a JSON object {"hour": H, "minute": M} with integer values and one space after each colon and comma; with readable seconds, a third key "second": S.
{"hour": 12, "minute": 35}
